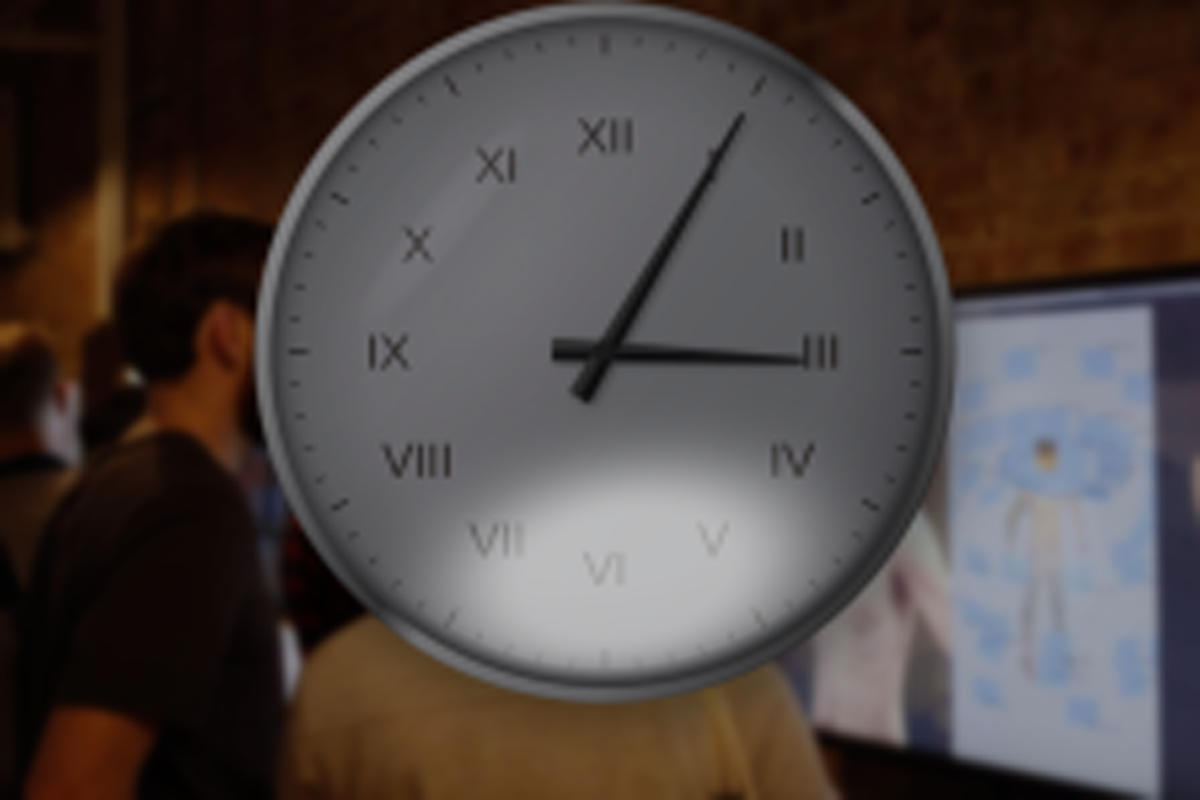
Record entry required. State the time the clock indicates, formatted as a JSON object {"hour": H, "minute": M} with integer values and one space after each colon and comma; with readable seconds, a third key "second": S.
{"hour": 3, "minute": 5}
